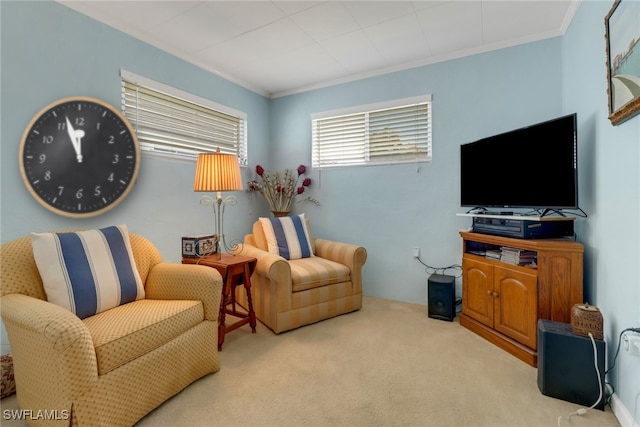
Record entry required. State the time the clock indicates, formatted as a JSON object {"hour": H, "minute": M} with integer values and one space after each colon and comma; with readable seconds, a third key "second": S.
{"hour": 11, "minute": 57}
